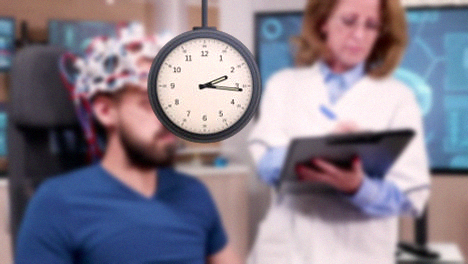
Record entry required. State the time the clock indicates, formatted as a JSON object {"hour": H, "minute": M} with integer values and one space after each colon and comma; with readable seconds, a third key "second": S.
{"hour": 2, "minute": 16}
